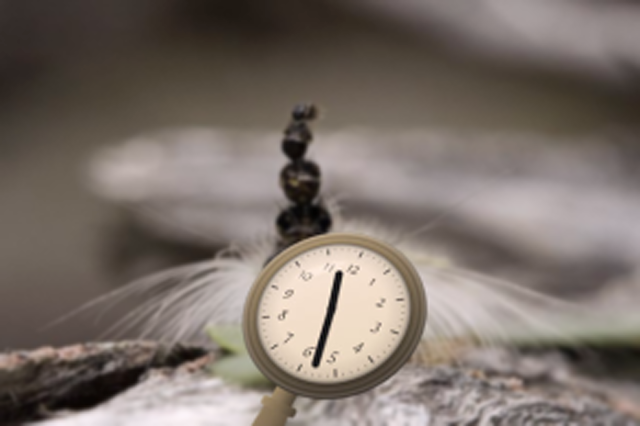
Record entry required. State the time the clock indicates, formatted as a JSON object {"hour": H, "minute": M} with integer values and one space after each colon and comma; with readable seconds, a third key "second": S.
{"hour": 11, "minute": 28}
